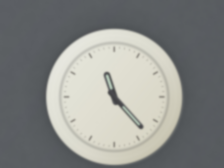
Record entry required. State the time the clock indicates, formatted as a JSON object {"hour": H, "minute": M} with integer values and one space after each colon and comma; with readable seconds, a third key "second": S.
{"hour": 11, "minute": 23}
